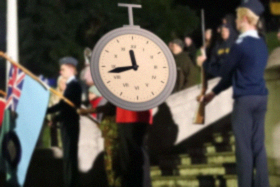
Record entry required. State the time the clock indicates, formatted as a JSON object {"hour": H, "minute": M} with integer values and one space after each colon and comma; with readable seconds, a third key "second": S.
{"hour": 11, "minute": 43}
